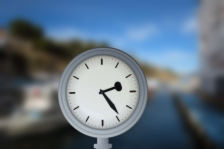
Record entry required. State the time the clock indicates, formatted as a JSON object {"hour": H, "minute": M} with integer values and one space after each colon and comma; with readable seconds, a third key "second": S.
{"hour": 2, "minute": 24}
